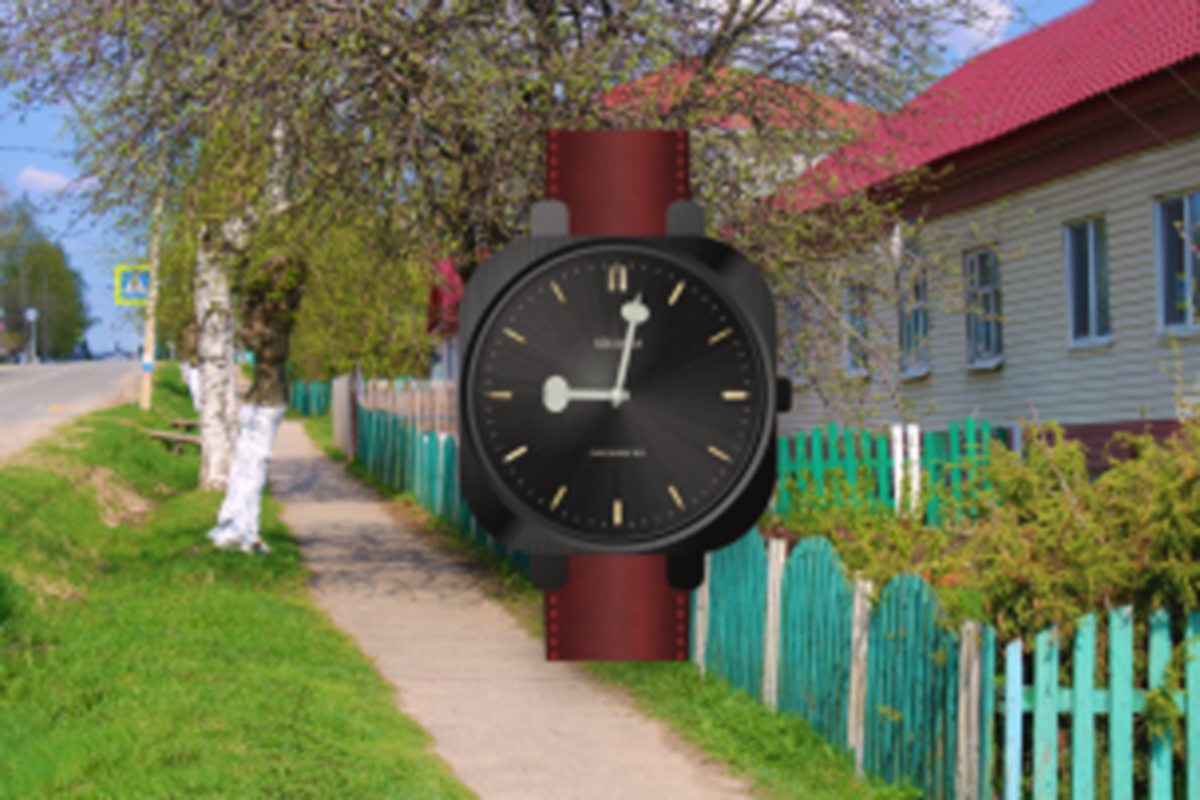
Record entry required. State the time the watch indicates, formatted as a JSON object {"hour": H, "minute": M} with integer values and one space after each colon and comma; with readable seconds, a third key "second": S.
{"hour": 9, "minute": 2}
